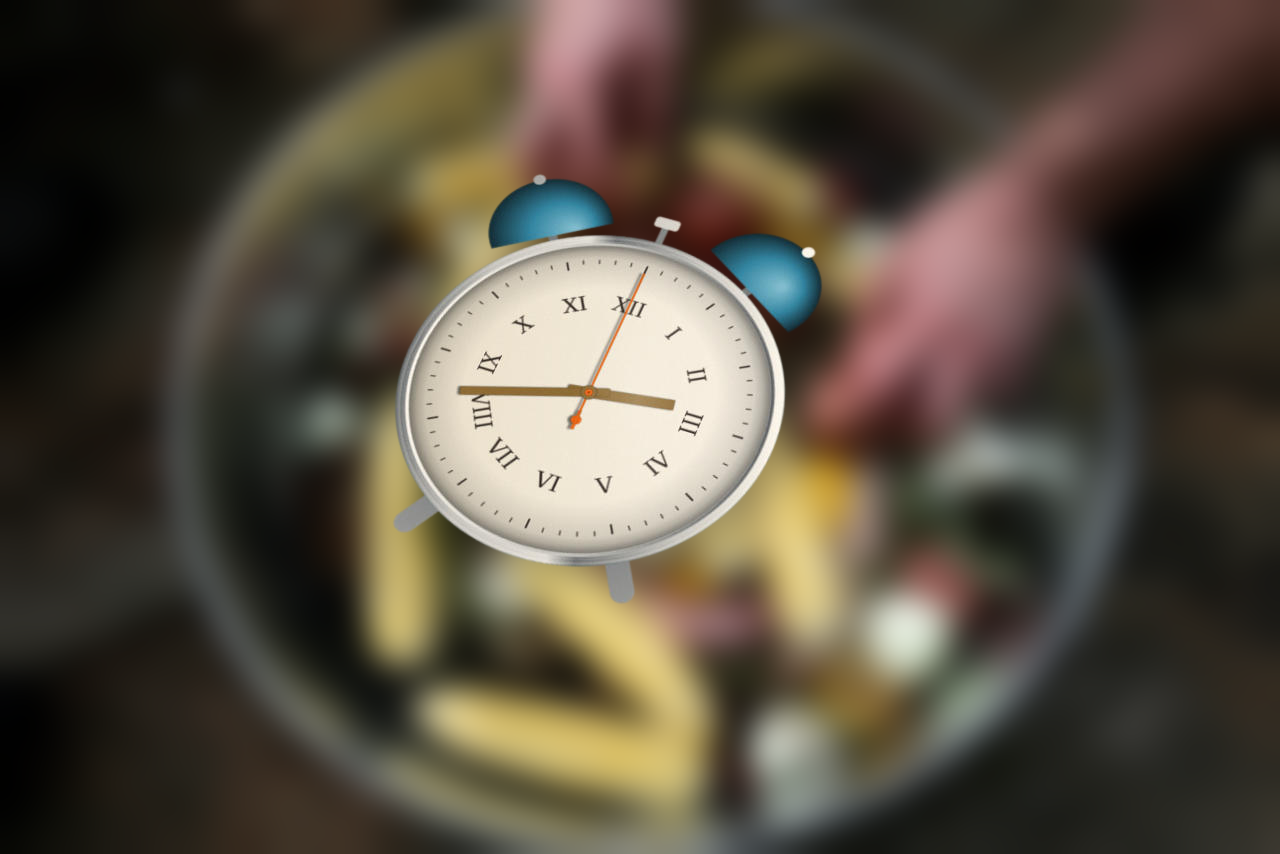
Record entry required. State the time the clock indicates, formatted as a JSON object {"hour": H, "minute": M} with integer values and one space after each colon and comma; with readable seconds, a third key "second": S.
{"hour": 2, "minute": 42, "second": 0}
